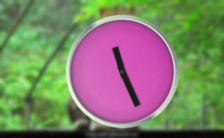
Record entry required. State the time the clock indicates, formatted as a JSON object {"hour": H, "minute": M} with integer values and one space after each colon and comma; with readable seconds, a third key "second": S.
{"hour": 11, "minute": 26}
